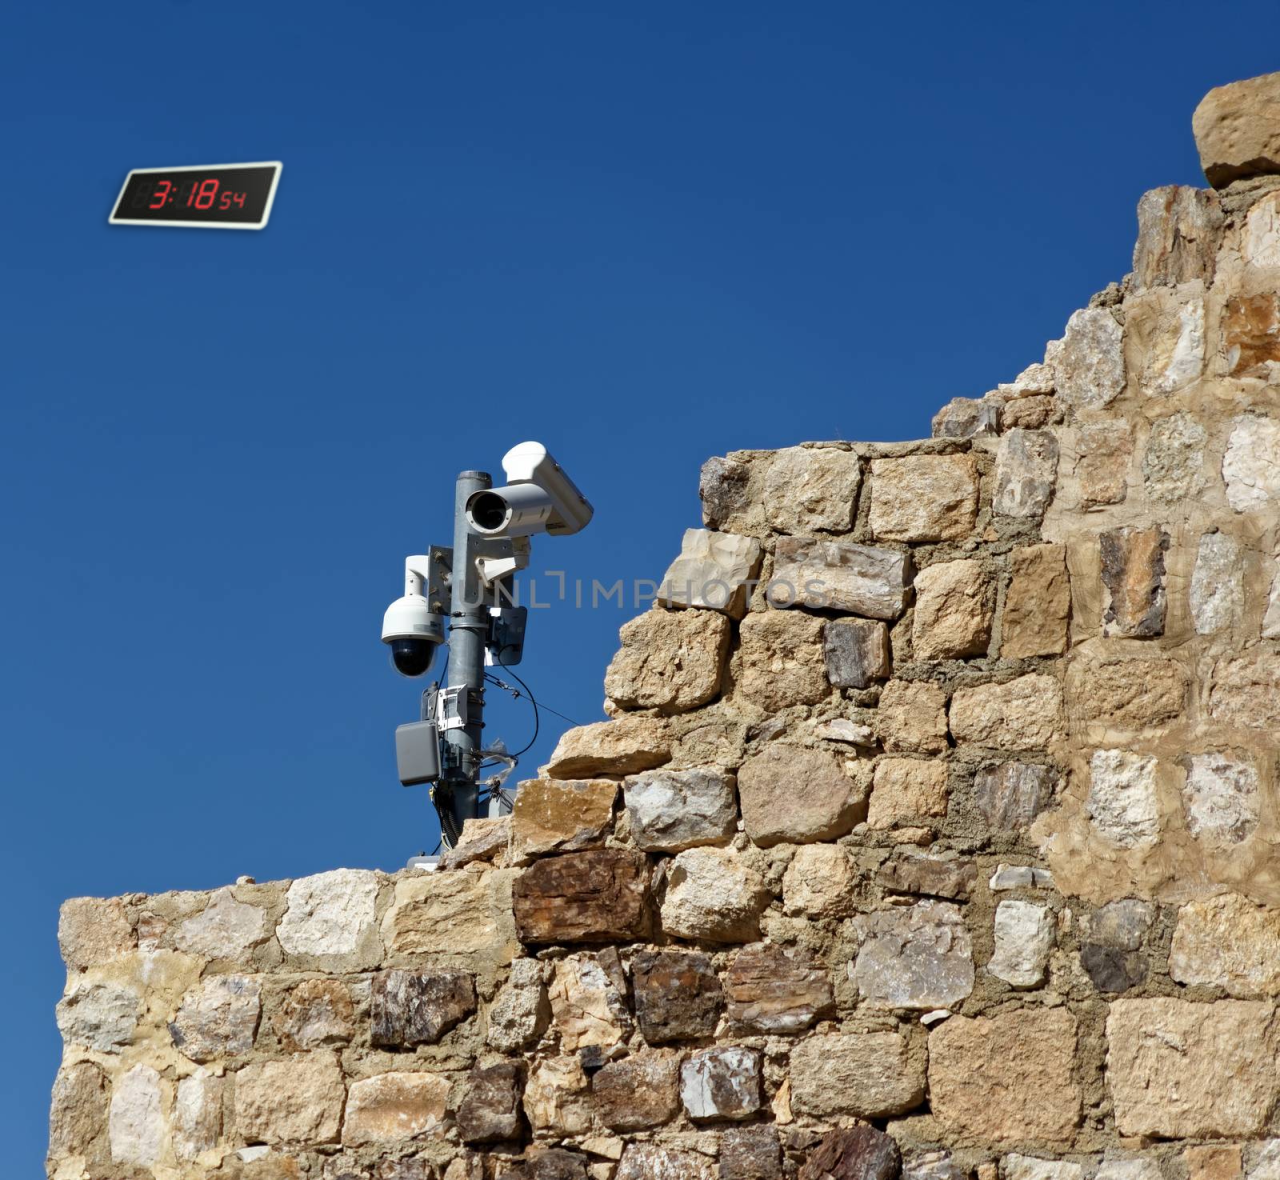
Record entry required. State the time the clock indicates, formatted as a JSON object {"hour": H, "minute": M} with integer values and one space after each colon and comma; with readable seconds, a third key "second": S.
{"hour": 3, "minute": 18, "second": 54}
